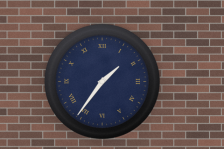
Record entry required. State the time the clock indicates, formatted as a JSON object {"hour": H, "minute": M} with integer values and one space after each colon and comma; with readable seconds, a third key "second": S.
{"hour": 1, "minute": 36}
